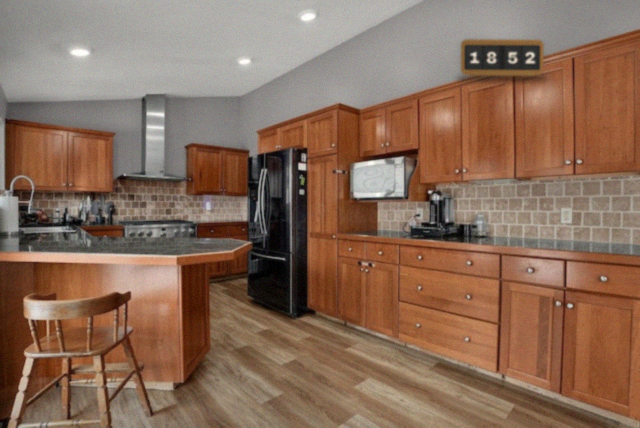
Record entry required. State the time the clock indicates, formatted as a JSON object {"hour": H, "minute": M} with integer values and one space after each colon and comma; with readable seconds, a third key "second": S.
{"hour": 18, "minute": 52}
